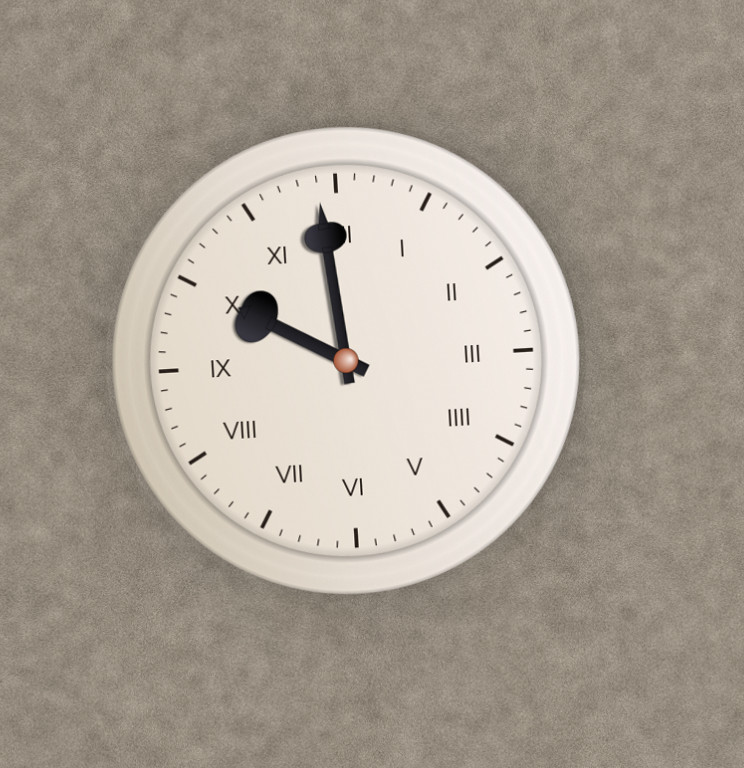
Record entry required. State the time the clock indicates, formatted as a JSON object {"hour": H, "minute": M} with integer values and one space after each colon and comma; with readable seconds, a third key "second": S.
{"hour": 9, "minute": 59}
